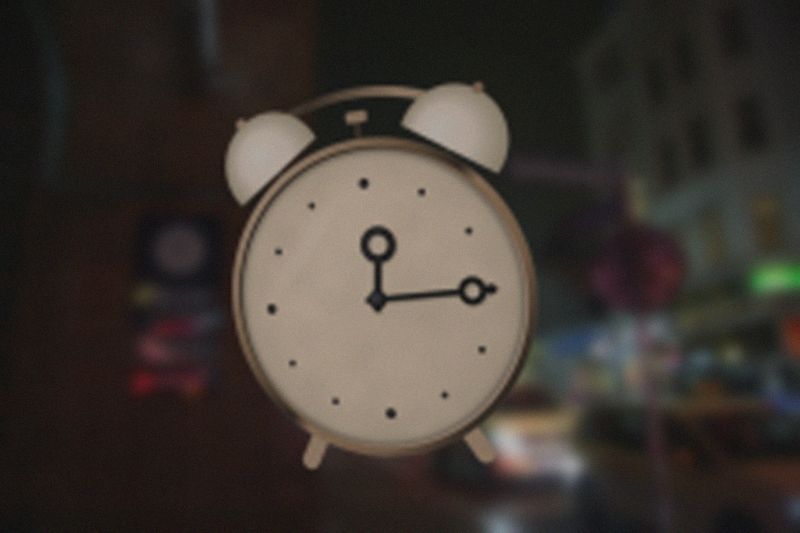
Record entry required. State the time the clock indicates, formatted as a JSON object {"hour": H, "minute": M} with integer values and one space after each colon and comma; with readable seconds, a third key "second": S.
{"hour": 12, "minute": 15}
